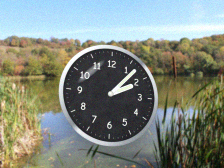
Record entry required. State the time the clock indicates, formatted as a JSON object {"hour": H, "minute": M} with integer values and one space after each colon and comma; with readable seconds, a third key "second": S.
{"hour": 2, "minute": 7}
